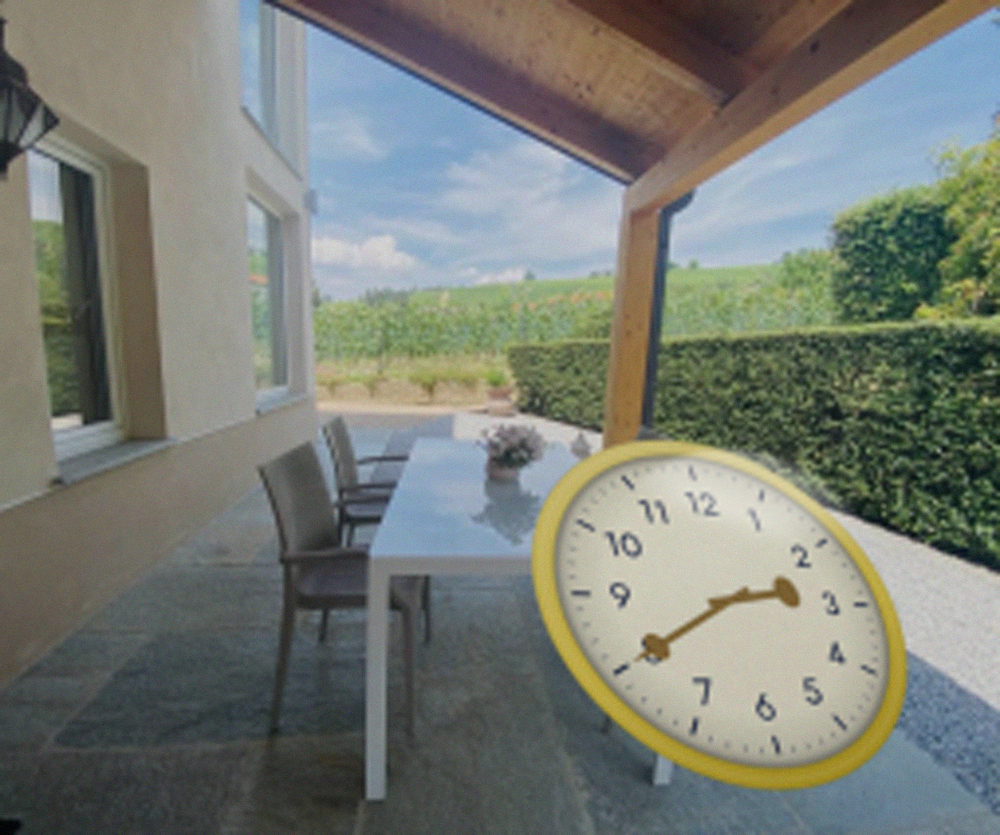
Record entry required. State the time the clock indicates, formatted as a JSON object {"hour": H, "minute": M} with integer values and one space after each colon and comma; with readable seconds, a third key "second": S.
{"hour": 2, "minute": 40}
